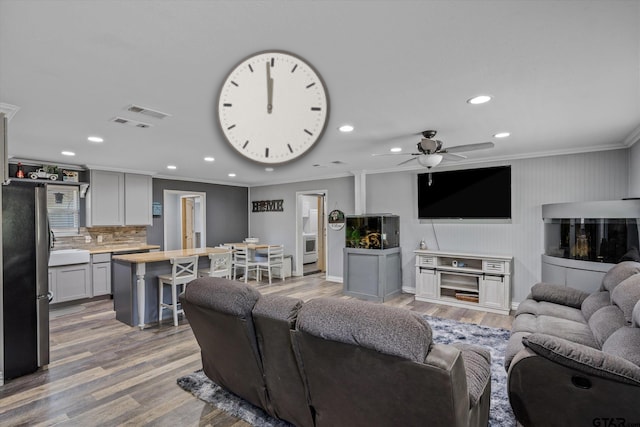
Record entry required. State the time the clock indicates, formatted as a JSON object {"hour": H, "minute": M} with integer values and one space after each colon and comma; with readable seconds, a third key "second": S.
{"hour": 11, "minute": 59}
